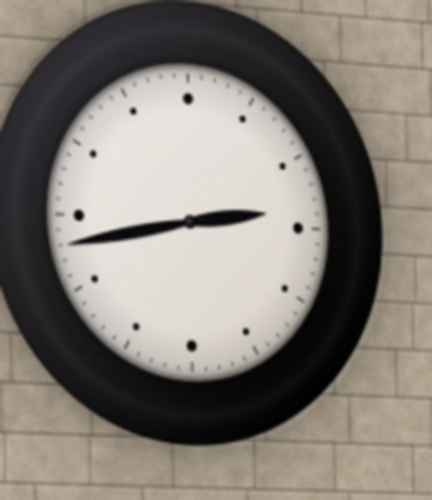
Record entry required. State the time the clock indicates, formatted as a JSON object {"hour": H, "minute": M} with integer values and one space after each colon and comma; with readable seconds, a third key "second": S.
{"hour": 2, "minute": 43}
